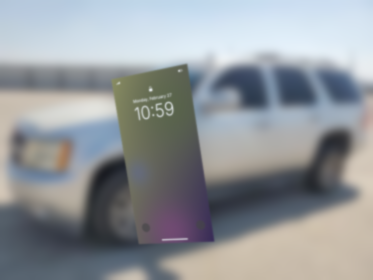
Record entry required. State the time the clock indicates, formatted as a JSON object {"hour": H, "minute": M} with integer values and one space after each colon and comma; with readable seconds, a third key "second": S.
{"hour": 10, "minute": 59}
